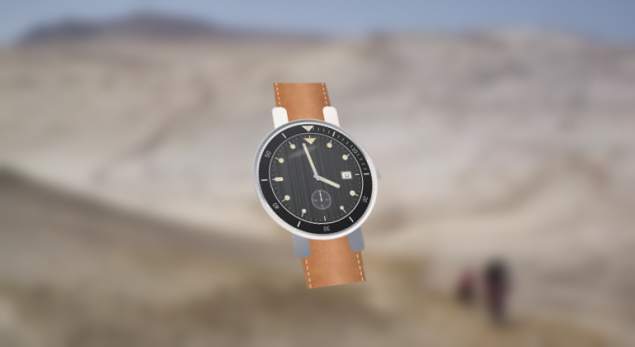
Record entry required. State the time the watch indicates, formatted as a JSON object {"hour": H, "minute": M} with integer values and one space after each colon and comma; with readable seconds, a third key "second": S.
{"hour": 3, "minute": 58}
